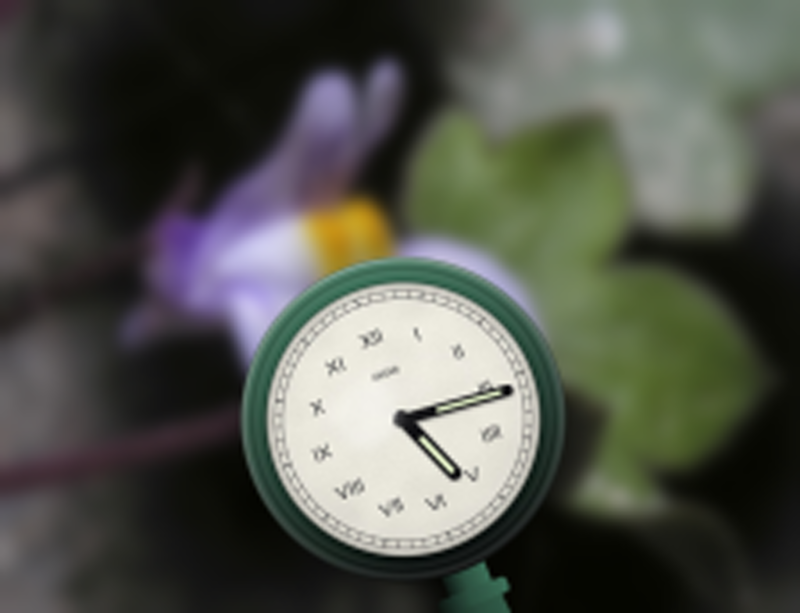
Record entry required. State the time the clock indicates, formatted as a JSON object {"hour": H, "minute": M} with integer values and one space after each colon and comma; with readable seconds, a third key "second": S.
{"hour": 5, "minute": 16}
